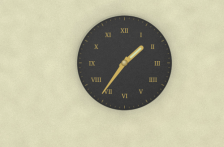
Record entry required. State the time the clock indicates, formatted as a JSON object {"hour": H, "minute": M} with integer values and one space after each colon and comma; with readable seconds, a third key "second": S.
{"hour": 1, "minute": 36}
